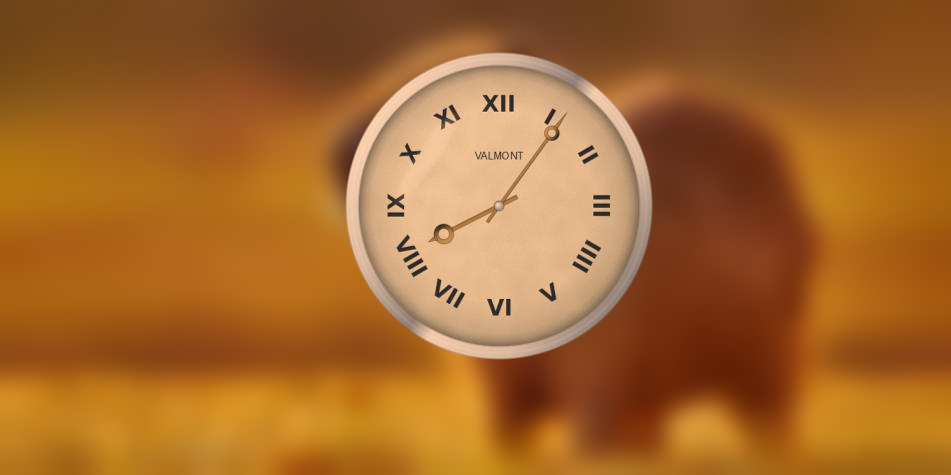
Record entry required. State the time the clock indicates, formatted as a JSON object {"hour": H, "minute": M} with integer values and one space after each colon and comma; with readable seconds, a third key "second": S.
{"hour": 8, "minute": 6}
